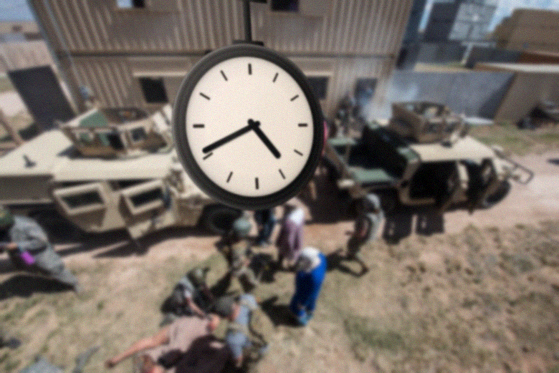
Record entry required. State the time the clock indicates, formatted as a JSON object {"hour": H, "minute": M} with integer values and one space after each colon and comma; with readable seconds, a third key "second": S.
{"hour": 4, "minute": 41}
